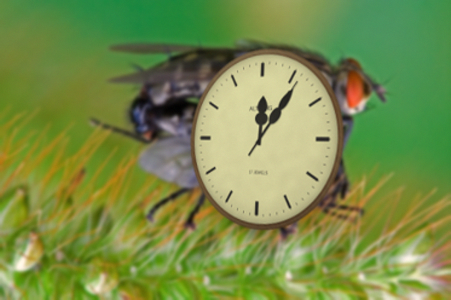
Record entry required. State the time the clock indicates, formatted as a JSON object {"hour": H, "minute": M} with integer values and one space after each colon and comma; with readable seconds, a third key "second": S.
{"hour": 12, "minute": 6, "second": 6}
